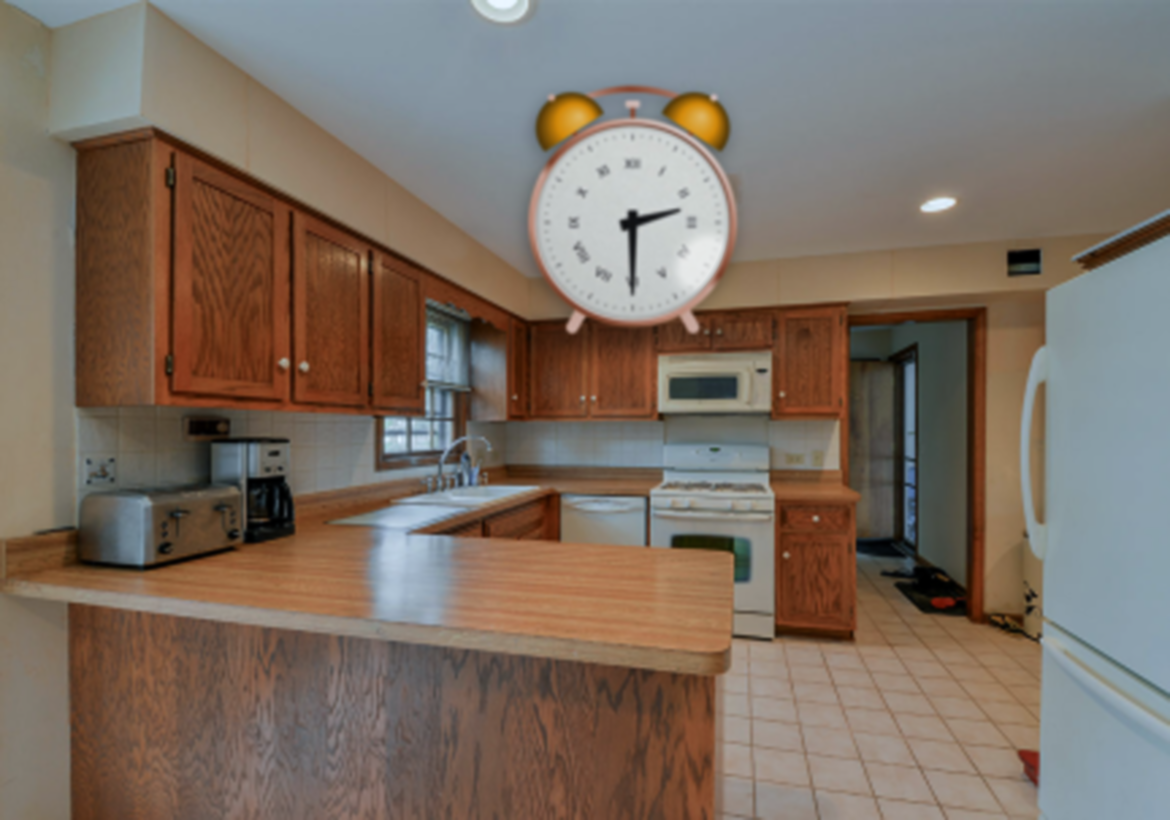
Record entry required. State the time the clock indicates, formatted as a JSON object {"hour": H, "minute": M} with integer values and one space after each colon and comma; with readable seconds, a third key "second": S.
{"hour": 2, "minute": 30}
